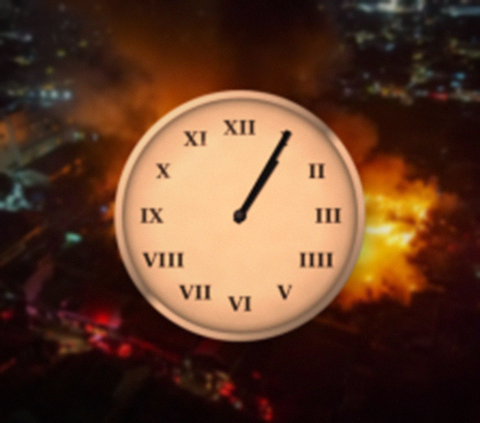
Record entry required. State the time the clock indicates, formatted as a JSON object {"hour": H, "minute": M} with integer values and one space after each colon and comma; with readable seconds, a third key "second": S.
{"hour": 1, "minute": 5}
